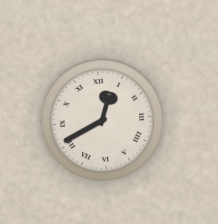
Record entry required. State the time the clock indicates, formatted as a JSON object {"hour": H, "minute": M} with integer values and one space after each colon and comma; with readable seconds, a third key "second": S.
{"hour": 12, "minute": 41}
